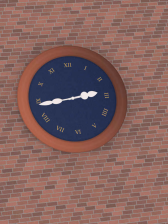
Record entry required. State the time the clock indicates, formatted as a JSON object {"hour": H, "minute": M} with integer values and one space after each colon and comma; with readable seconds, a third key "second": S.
{"hour": 2, "minute": 44}
